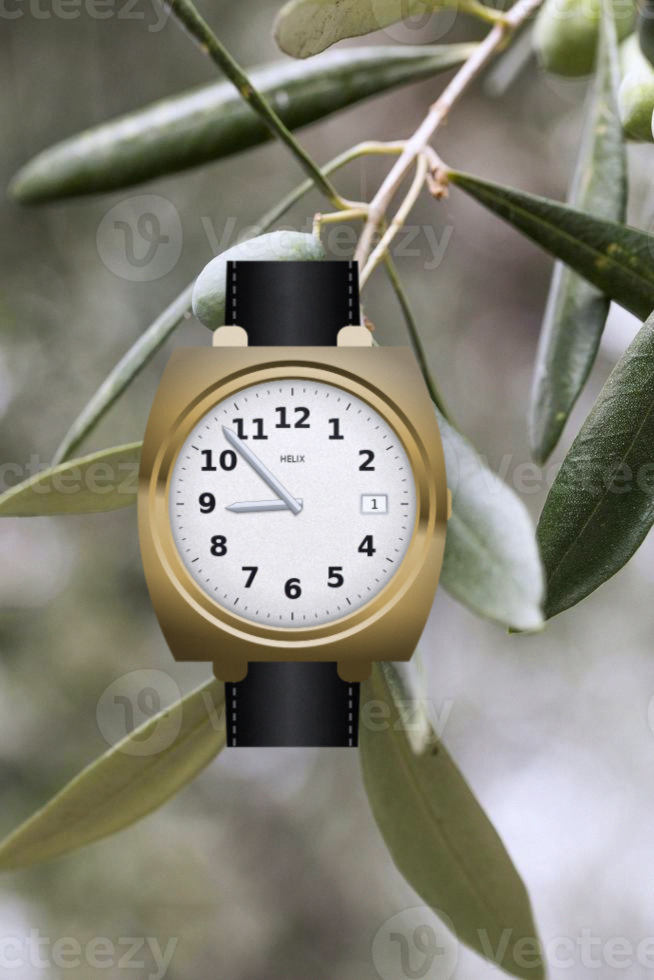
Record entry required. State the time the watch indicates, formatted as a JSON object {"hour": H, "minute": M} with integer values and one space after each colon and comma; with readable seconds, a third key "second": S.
{"hour": 8, "minute": 53}
